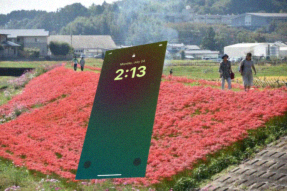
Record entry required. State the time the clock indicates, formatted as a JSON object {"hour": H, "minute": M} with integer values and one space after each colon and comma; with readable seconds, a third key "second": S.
{"hour": 2, "minute": 13}
